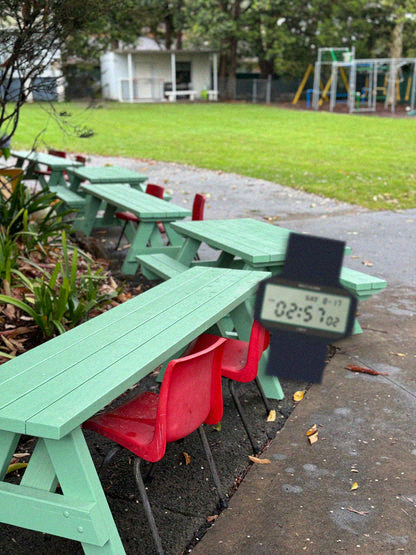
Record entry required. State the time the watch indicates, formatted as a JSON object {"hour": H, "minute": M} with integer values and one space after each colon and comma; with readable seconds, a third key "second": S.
{"hour": 2, "minute": 57}
